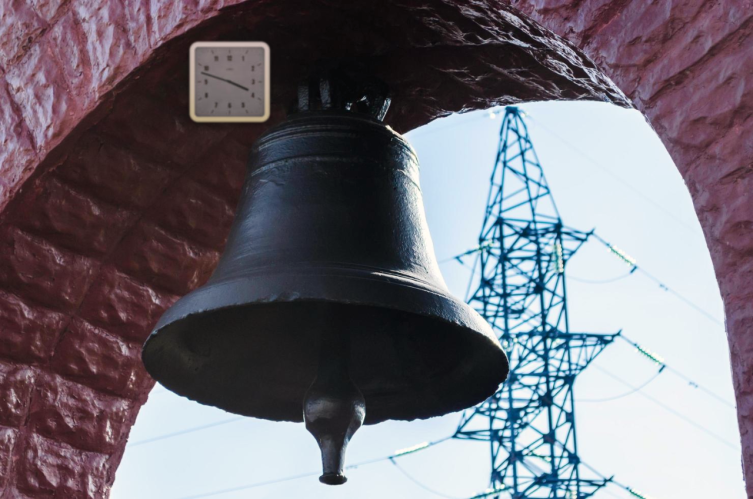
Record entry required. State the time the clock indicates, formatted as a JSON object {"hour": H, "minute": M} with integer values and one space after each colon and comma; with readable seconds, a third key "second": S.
{"hour": 3, "minute": 48}
